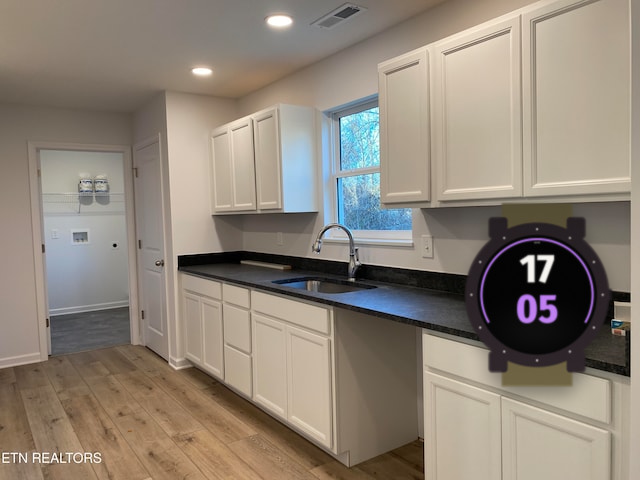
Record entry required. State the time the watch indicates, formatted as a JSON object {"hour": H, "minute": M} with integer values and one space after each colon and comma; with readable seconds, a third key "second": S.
{"hour": 17, "minute": 5}
